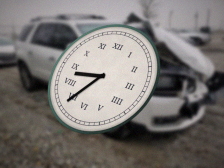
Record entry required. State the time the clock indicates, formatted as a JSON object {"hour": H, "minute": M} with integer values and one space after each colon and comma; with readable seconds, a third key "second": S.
{"hour": 8, "minute": 35}
